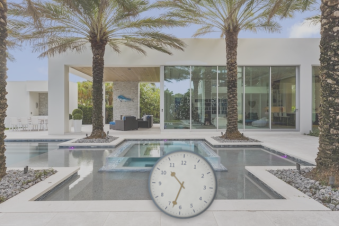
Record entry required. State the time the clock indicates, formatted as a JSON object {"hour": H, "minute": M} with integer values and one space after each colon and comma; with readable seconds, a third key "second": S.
{"hour": 10, "minute": 33}
